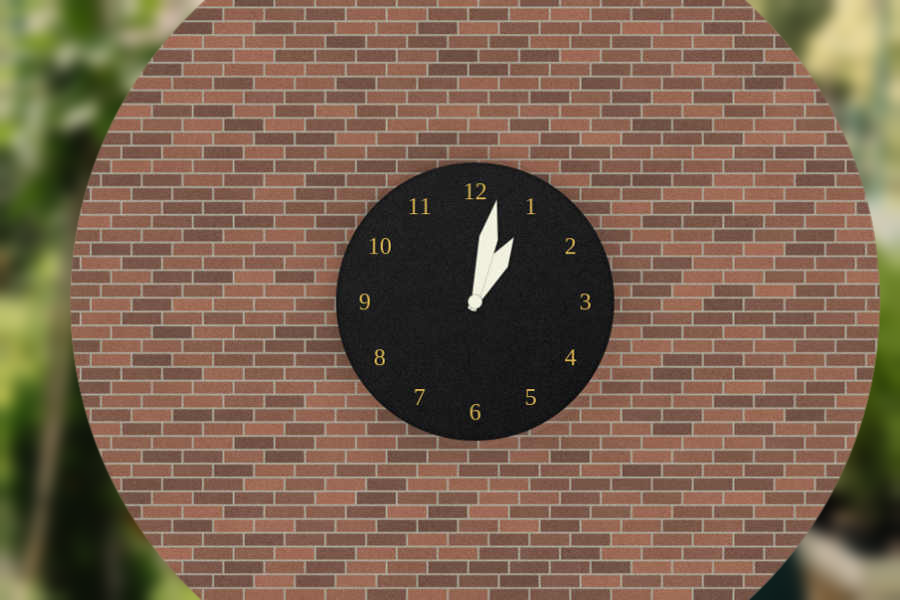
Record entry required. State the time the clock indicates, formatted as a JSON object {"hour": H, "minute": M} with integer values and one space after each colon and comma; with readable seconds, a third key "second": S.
{"hour": 1, "minute": 2}
